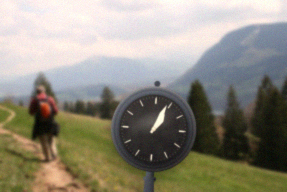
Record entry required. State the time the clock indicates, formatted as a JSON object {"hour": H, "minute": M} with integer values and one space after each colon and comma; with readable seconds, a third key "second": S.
{"hour": 1, "minute": 4}
